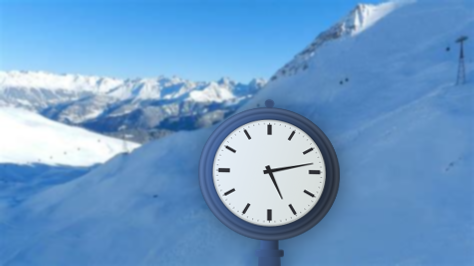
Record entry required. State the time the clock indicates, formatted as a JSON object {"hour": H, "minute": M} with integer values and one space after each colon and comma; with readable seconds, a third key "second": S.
{"hour": 5, "minute": 13}
